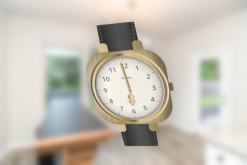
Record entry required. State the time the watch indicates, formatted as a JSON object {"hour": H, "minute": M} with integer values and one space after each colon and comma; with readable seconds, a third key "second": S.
{"hour": 5, "minute": 59}
